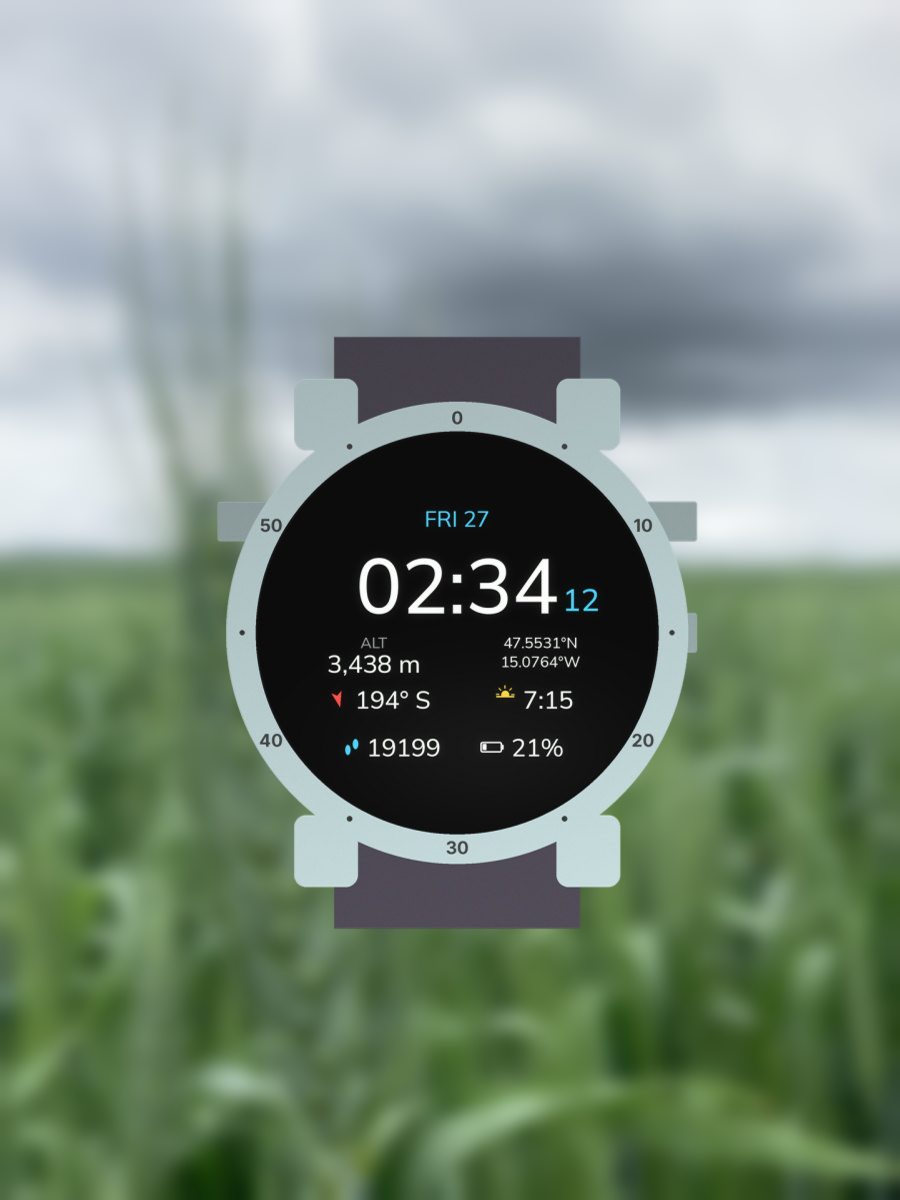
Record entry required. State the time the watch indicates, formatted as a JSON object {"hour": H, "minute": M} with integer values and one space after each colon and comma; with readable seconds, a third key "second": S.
{"hour": 2, "minute": 34, "second": 12}
